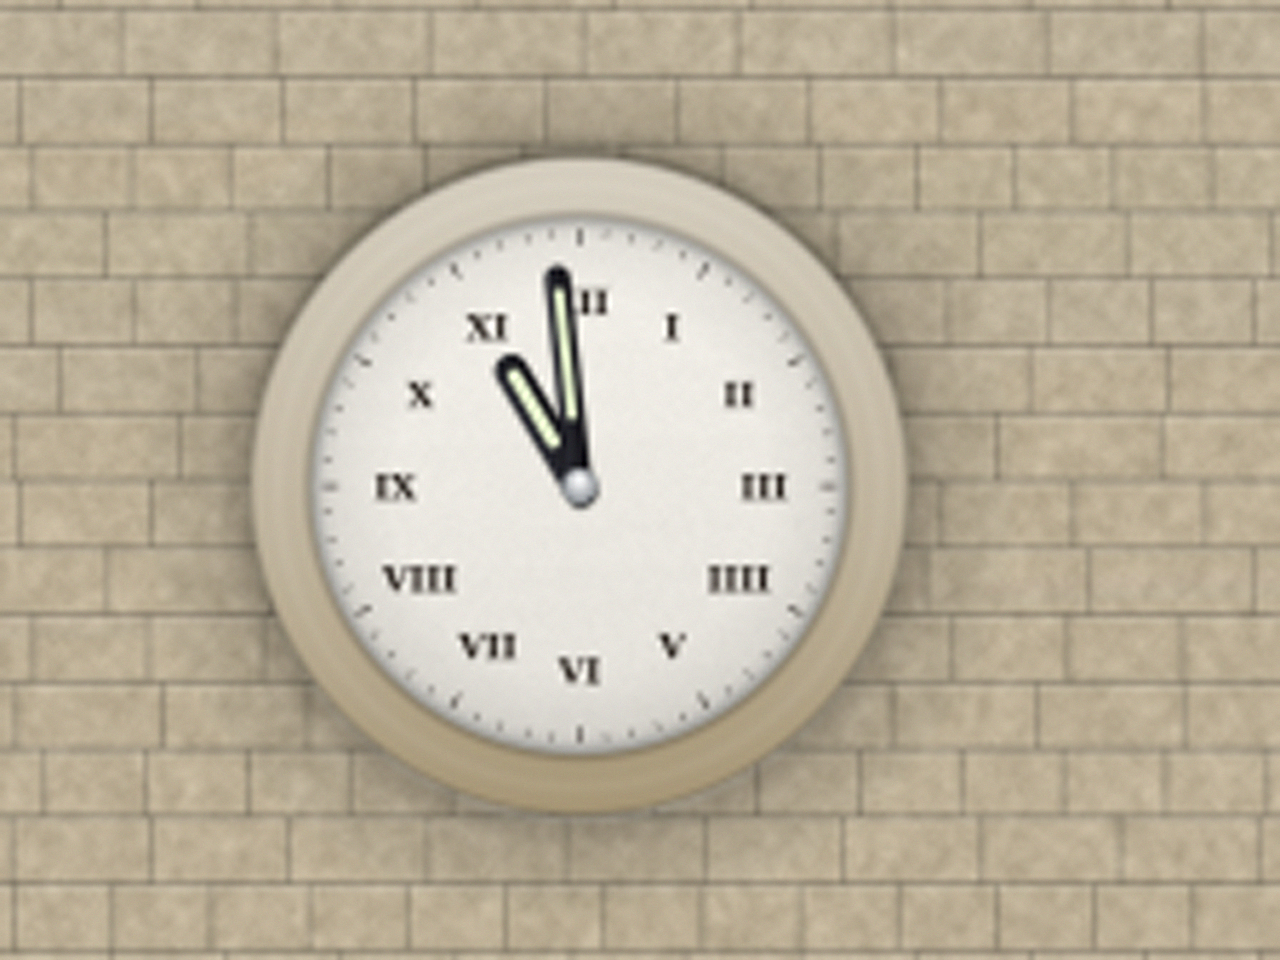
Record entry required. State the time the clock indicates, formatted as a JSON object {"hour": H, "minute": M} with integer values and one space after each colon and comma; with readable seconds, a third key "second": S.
{"hour": 10, "minute": 59}
